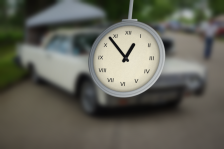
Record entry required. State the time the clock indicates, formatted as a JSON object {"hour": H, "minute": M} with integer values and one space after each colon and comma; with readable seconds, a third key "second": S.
{"hour": 12, "minute": 53}
